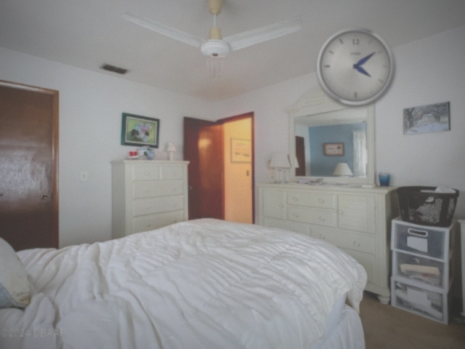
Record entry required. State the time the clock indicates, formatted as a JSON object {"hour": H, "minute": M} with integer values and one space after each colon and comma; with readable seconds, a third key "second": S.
{"hour": 4, "minute": 9}
